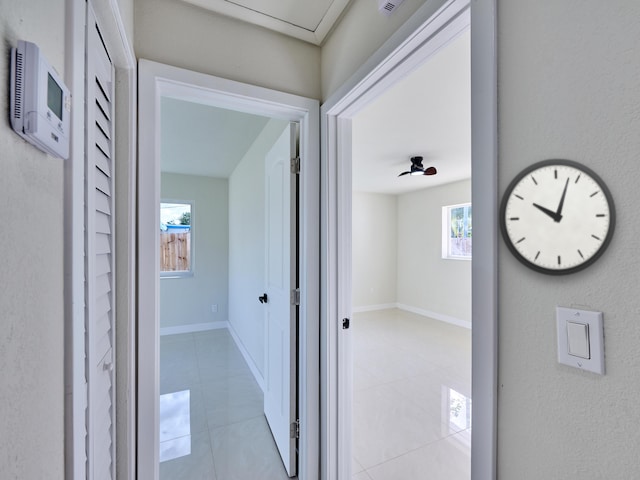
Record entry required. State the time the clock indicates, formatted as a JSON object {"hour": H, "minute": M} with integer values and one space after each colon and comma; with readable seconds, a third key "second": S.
{"hour": 10, "minute": 3}
